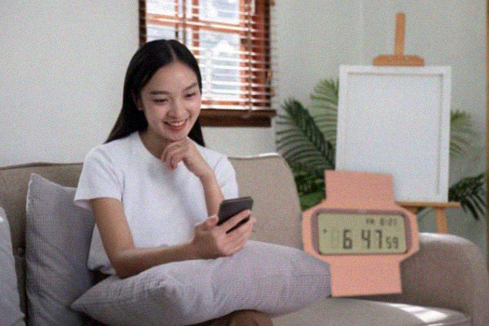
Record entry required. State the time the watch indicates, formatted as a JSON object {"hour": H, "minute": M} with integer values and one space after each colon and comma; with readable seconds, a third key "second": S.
{"hour": 6, "minute": 47, "second": 59}
